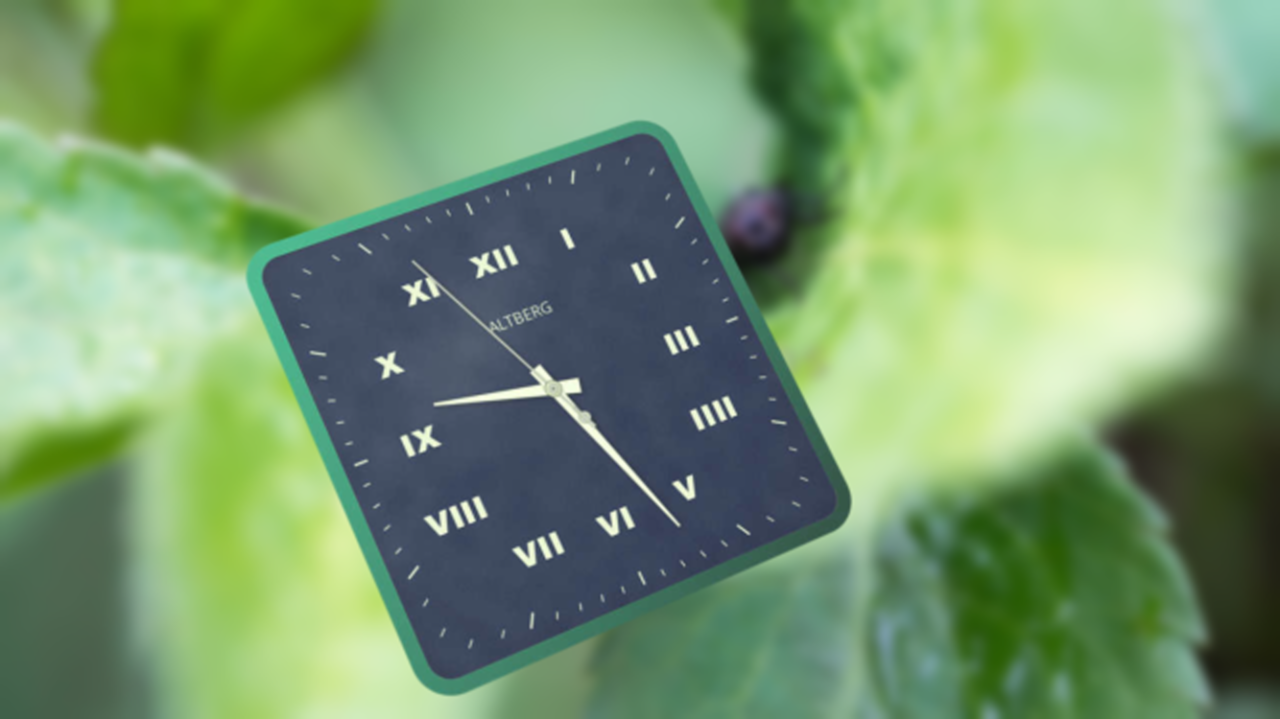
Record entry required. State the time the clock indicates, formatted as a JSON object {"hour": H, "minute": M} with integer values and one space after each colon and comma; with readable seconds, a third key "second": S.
{"hour": 9, "minute": 26, "second": 56}
